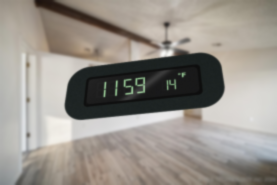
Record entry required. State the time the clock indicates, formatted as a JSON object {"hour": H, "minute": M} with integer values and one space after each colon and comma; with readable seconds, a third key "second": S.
{"hour": 11, "minute": 59}
